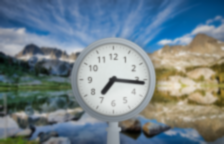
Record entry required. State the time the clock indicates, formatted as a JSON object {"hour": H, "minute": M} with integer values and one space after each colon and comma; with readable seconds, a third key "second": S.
{"hour": 7, "minute": 16}
